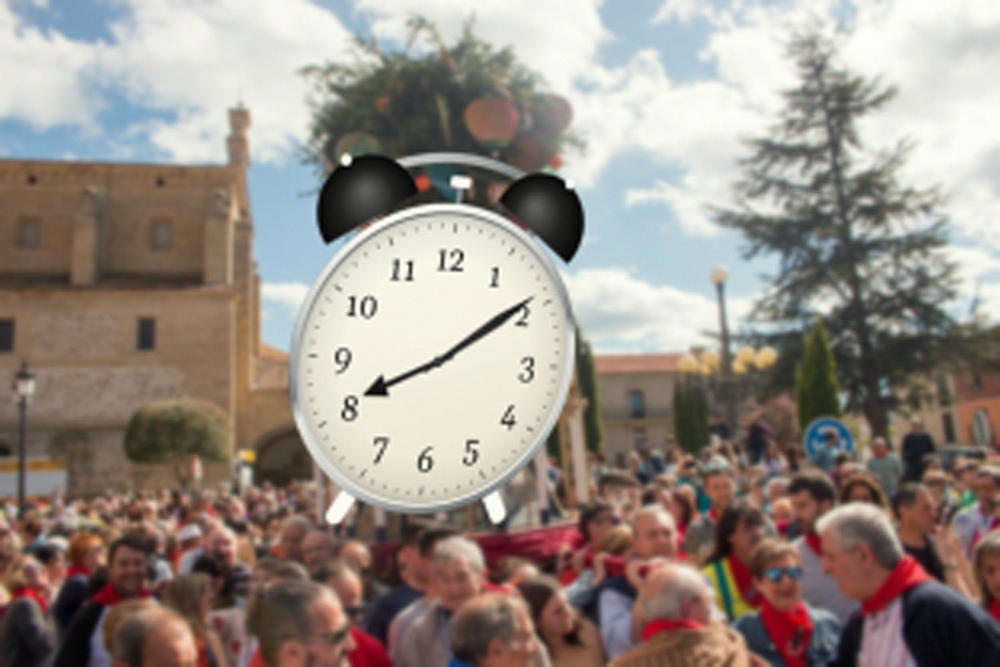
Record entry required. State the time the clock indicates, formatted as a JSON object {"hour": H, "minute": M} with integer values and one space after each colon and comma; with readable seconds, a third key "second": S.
{"hour": 8, "minute": 9}
